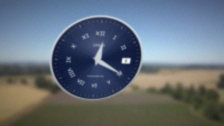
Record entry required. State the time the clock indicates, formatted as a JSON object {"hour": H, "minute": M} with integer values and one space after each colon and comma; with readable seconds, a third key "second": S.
{"hour": 12, "minute": 20}
